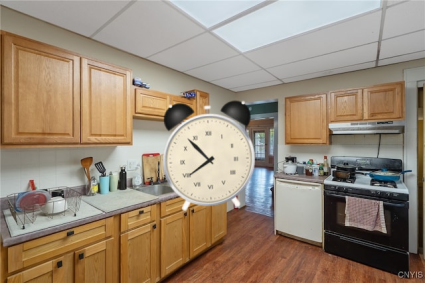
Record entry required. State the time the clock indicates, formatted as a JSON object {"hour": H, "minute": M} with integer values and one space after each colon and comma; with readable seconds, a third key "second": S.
{"hour": 7, "minute": 53}
